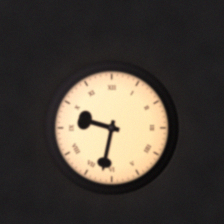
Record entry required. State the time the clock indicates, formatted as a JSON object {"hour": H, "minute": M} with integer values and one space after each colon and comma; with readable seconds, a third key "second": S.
{"hour": 9, "minute": 32}
